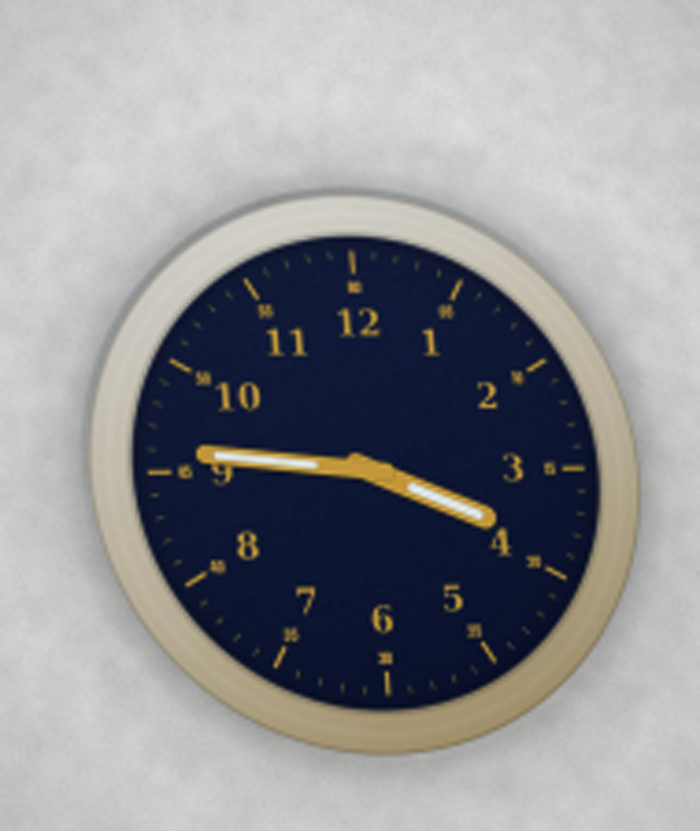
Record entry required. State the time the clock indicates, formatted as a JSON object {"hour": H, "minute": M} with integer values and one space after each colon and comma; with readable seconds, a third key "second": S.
{"hour": 3, "minute": 46}
